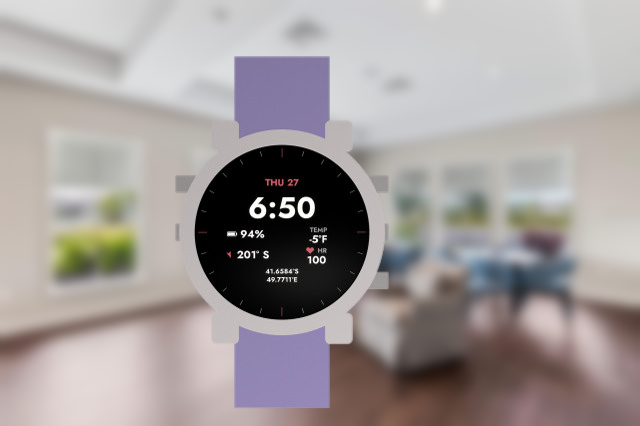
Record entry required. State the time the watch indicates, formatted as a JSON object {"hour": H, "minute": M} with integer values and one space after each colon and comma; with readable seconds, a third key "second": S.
{"hour": 6, "minute": 50}
